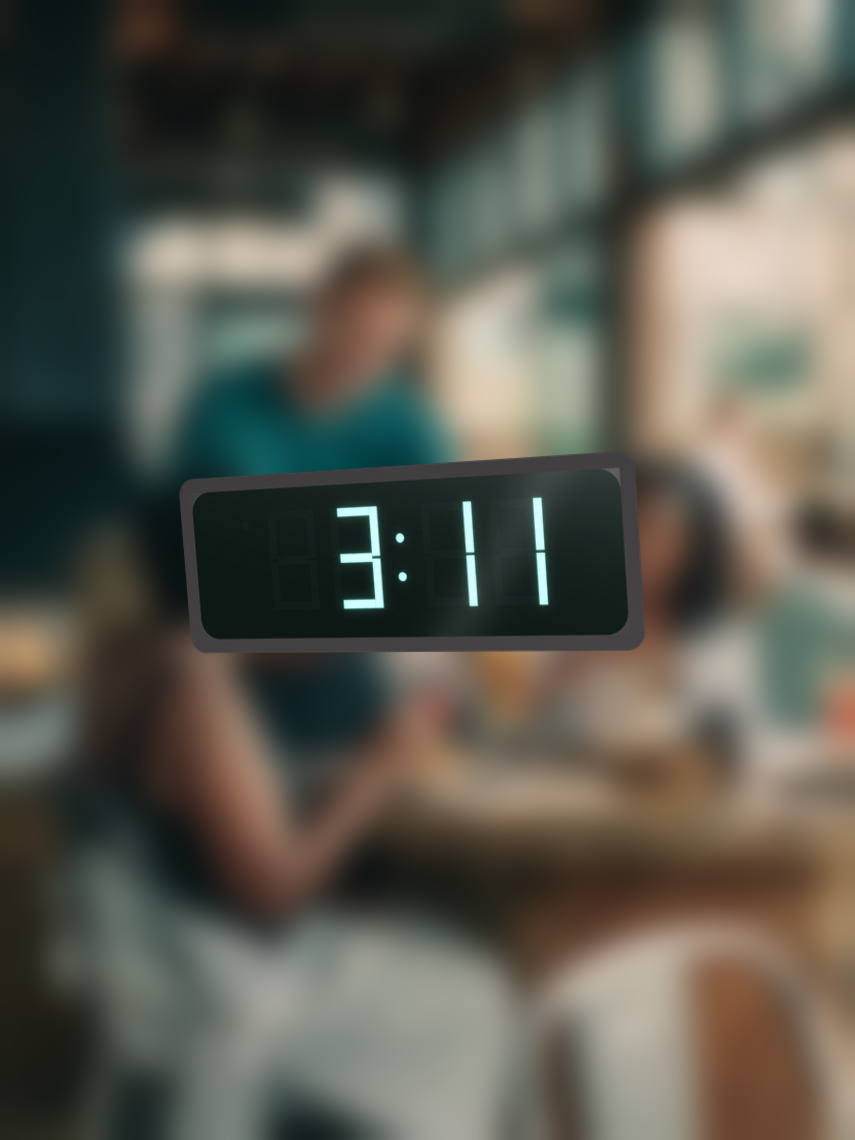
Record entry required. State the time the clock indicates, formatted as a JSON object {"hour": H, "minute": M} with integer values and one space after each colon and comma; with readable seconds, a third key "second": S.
{"hour": 3, "minute": 11}
